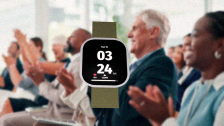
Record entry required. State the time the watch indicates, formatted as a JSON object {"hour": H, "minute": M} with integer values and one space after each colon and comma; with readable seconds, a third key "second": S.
{"hour": 3, "minute": 24}
